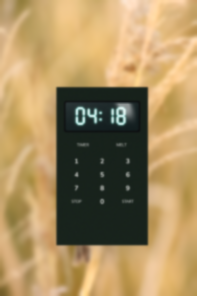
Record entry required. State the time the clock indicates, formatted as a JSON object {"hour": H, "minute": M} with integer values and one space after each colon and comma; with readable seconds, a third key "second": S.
{"hour": 4, "minute": 18}
